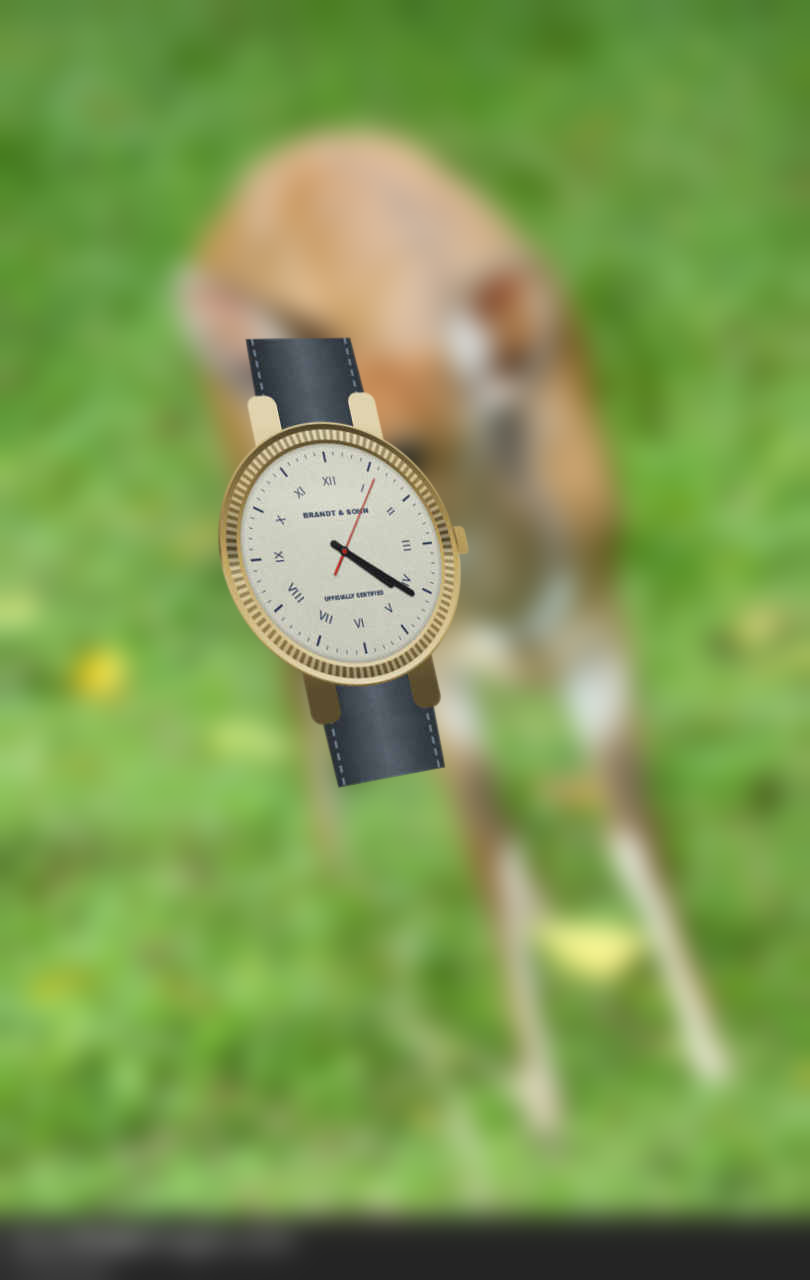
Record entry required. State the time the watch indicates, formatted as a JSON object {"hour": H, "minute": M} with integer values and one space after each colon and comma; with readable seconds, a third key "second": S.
{"hour": 4, "minute": 21, "second": 6}
